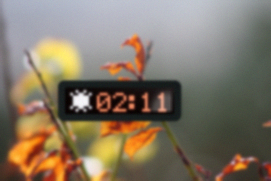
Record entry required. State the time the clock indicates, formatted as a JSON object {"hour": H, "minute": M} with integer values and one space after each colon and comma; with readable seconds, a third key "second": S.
{"hour": 2, "minute": 11}
